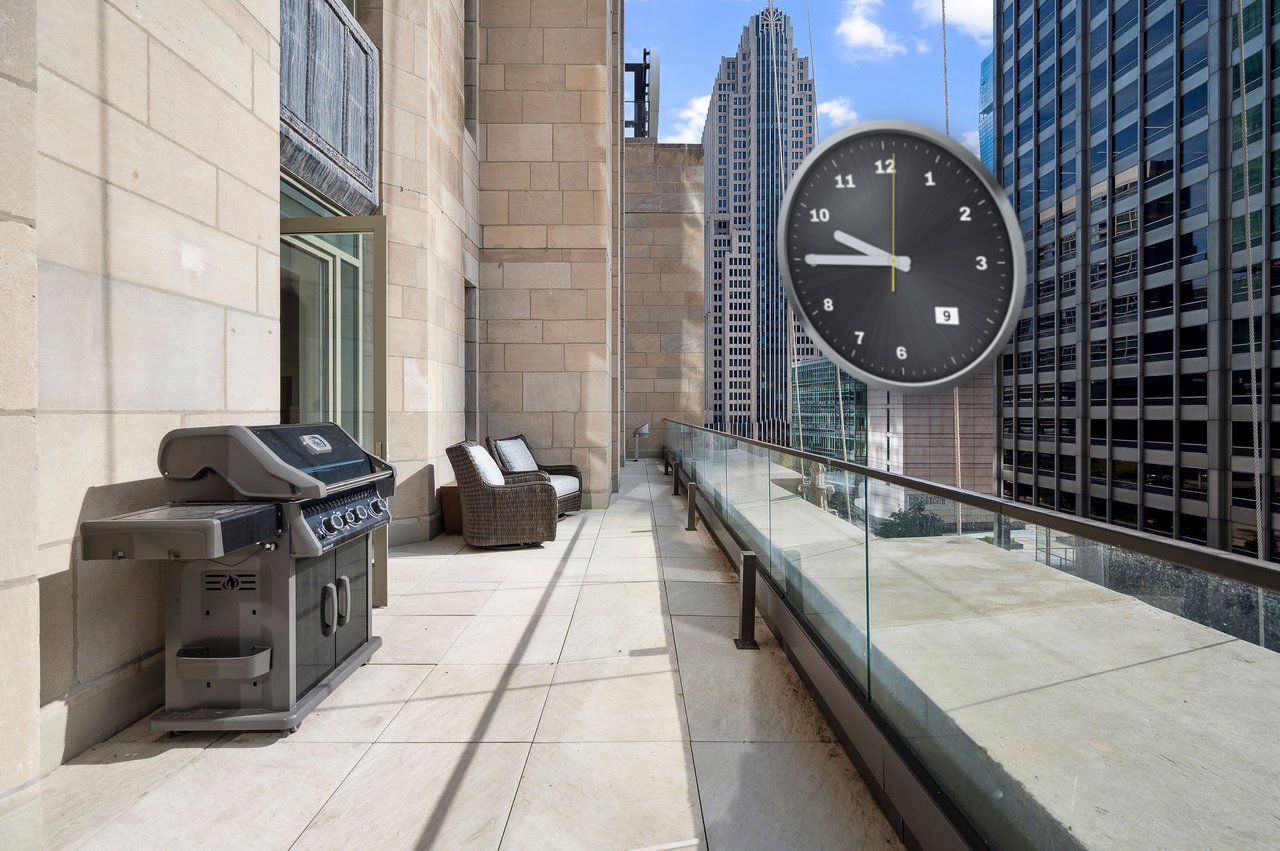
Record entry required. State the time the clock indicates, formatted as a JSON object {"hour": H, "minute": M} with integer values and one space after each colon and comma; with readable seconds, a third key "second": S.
{"hour": 9, "minute": 45, "second": 1}
